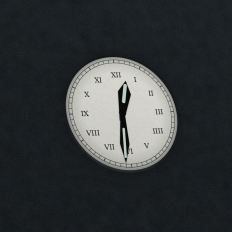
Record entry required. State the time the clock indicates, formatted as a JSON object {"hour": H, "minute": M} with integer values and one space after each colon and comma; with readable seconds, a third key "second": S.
{"hour": 12, "minute": 31}
